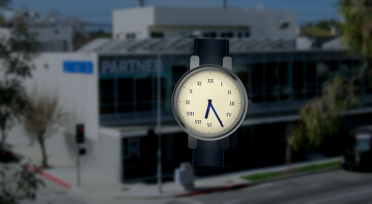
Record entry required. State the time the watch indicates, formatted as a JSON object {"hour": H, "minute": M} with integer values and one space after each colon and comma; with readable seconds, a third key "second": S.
{"hour": 6, "minute": 25}
